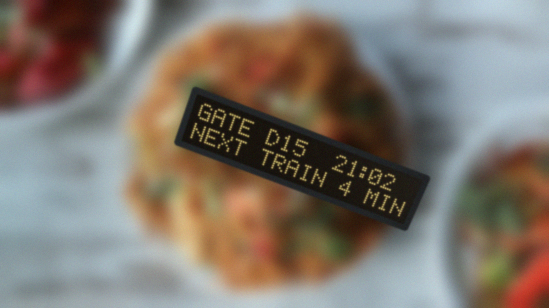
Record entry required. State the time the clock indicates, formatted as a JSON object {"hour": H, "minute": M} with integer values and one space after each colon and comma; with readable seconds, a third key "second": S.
{"hour": 21, "minute": 2}
